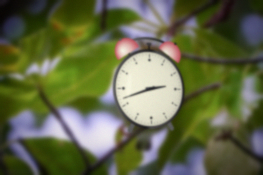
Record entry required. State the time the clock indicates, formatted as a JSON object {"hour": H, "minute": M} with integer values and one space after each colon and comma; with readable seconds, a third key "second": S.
{"hour": 2, "minute": 42}
